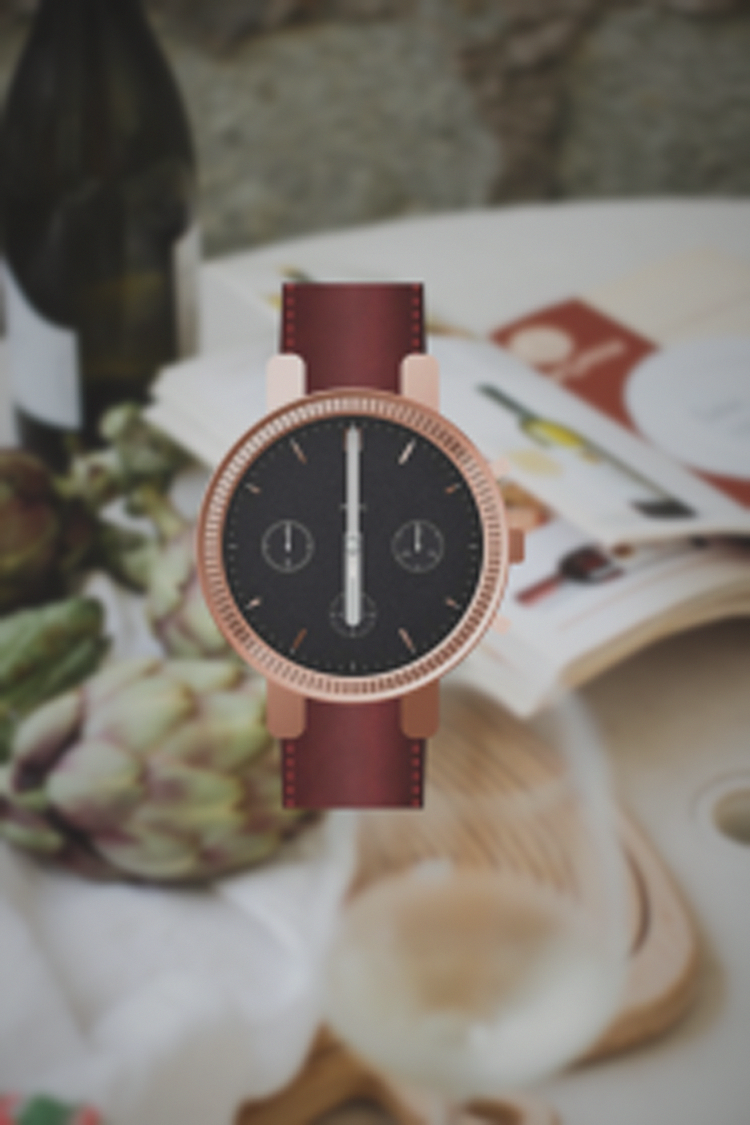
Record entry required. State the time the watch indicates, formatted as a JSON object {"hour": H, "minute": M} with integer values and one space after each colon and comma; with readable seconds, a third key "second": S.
{"hour": 6, "minute": 0}
